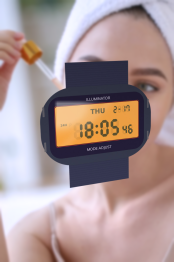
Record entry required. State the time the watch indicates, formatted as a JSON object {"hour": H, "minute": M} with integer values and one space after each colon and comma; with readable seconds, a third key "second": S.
{"hour": 18, "minute": 5, "second": 46}
